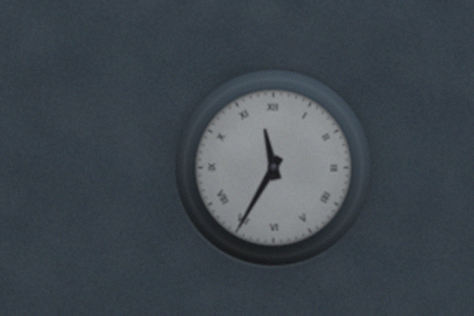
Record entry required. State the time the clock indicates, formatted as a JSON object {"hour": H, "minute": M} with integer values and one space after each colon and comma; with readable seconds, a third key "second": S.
{"hour": 11, "minute": 35}
